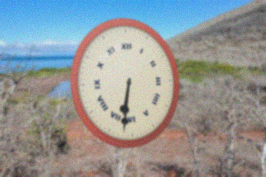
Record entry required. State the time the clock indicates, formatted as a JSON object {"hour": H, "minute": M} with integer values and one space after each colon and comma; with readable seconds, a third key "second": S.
{"hour": 6, "minute": 32}
